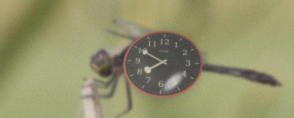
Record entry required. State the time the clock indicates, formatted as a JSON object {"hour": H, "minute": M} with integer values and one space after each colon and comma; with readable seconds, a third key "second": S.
{"hour": 7, "minute": 50}
